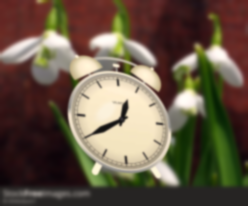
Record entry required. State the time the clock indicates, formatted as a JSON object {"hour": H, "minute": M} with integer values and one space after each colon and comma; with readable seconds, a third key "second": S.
{"hour": 12, "minute": 40}
